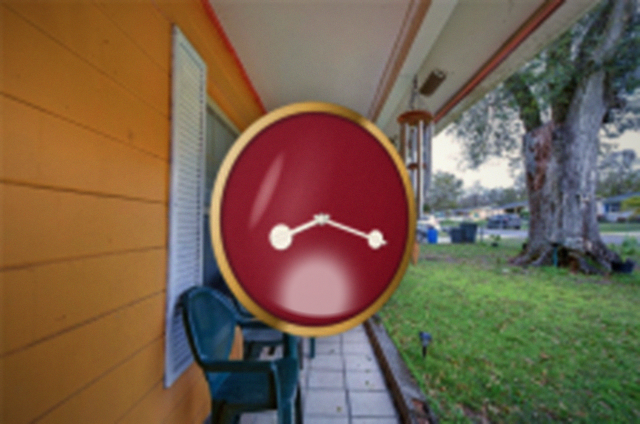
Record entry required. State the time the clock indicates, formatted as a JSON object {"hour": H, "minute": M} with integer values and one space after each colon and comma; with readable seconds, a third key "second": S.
{"hour": 8, "minute": 18}
